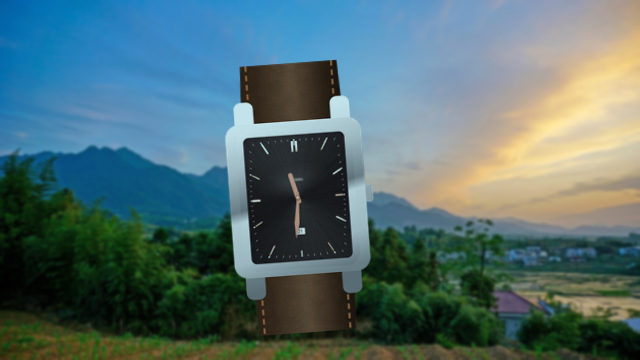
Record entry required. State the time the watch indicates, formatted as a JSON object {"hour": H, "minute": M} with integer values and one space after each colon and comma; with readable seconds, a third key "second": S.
{"hour": 11, "minute": 31}
